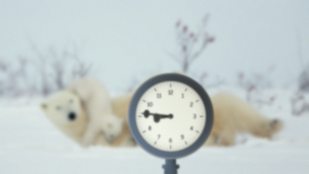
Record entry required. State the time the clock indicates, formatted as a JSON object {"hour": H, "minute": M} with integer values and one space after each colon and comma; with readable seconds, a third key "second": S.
{"hour": 8, "minute": 46}
